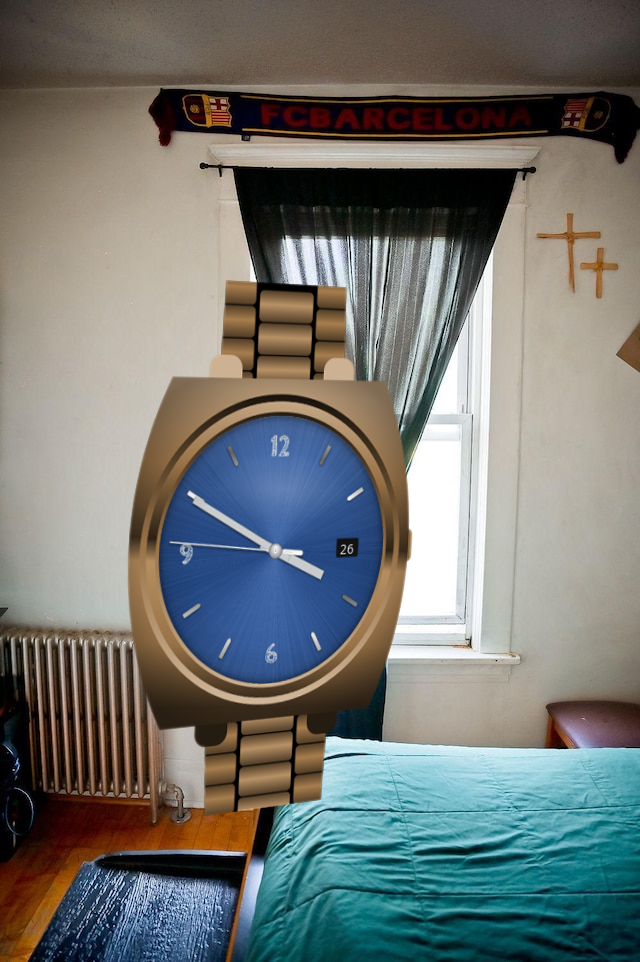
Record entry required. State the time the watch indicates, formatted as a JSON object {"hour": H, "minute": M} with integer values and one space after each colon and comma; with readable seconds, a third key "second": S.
{"hour": 3, "minute": 49, "second": 46}
